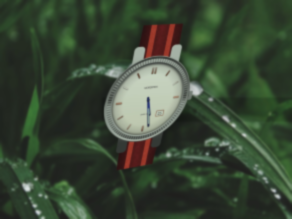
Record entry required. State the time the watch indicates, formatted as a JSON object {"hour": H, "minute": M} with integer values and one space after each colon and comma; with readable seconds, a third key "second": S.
{"hour": 5, "minute": 28}
